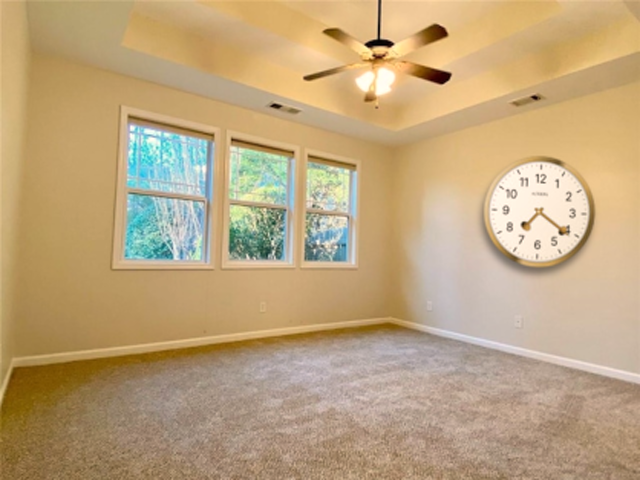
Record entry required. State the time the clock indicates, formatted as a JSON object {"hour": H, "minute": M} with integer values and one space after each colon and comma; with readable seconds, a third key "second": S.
{"hour": 7, "minute": 21}
